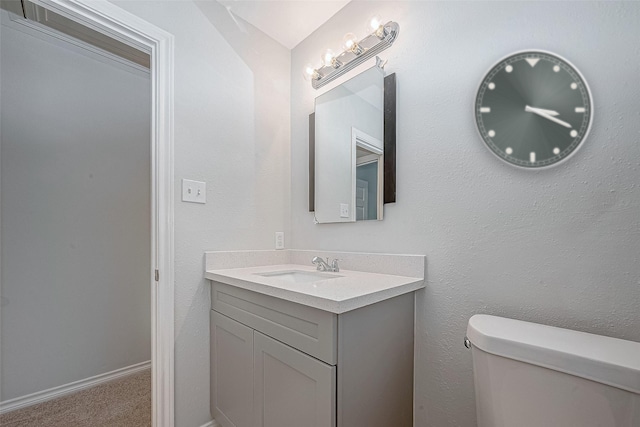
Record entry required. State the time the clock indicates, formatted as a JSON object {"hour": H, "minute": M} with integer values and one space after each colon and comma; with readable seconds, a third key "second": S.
{"hour": 3, "minute": 19}
